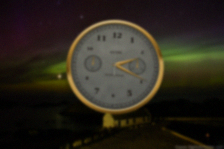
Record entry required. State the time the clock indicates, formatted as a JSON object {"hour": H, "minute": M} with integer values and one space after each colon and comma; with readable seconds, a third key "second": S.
{"hour": 2, "minute": 19}
